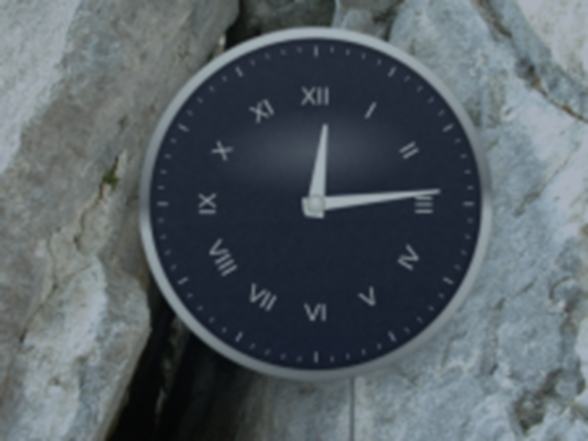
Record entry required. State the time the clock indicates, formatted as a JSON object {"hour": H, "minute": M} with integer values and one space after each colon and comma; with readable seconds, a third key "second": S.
{"hour": 12, "minute": 14}
